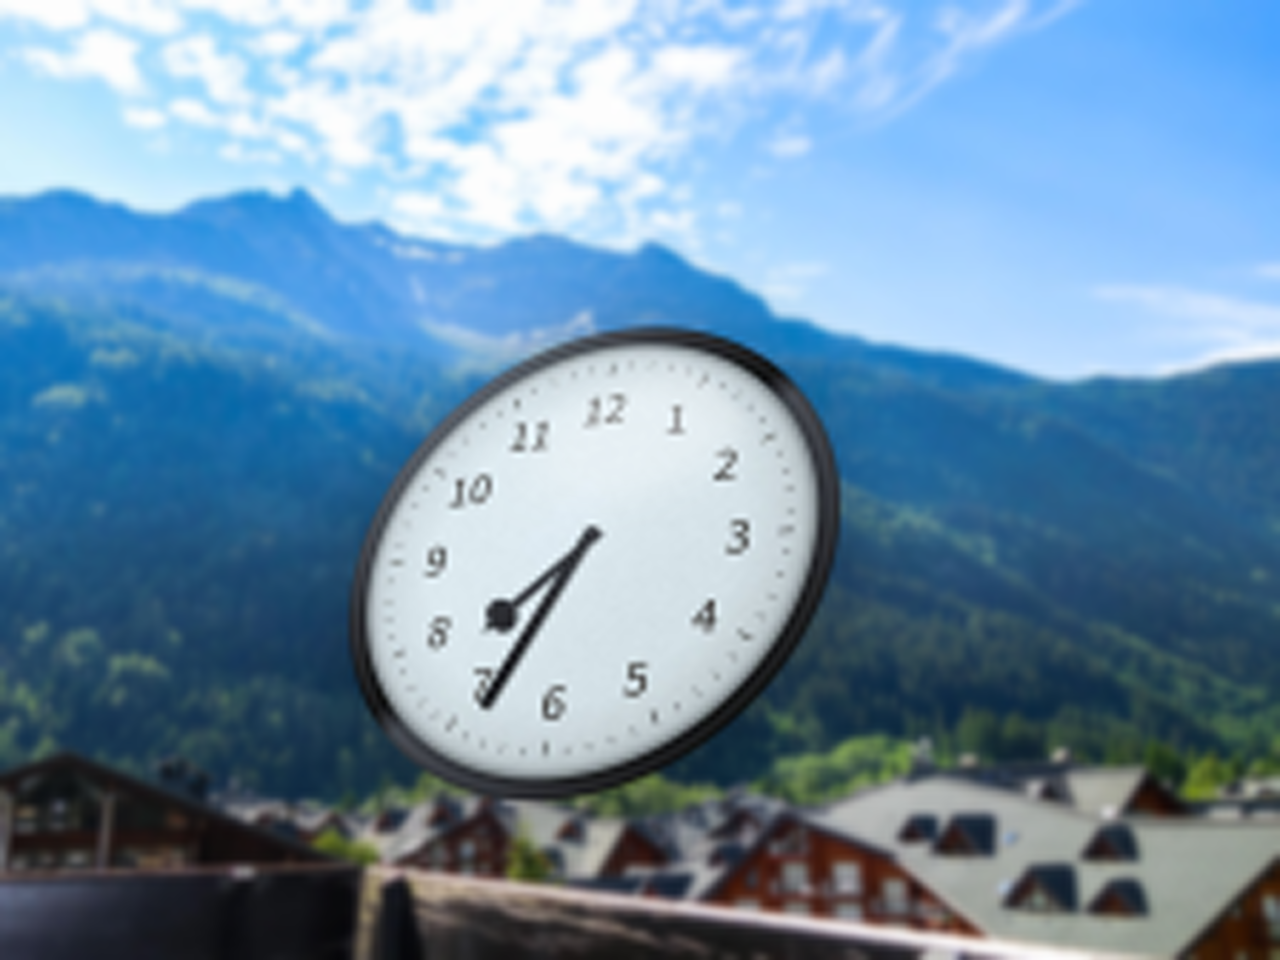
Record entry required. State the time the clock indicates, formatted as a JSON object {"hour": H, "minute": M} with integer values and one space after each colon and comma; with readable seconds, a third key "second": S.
{"hour": 7, "minute": 34}
